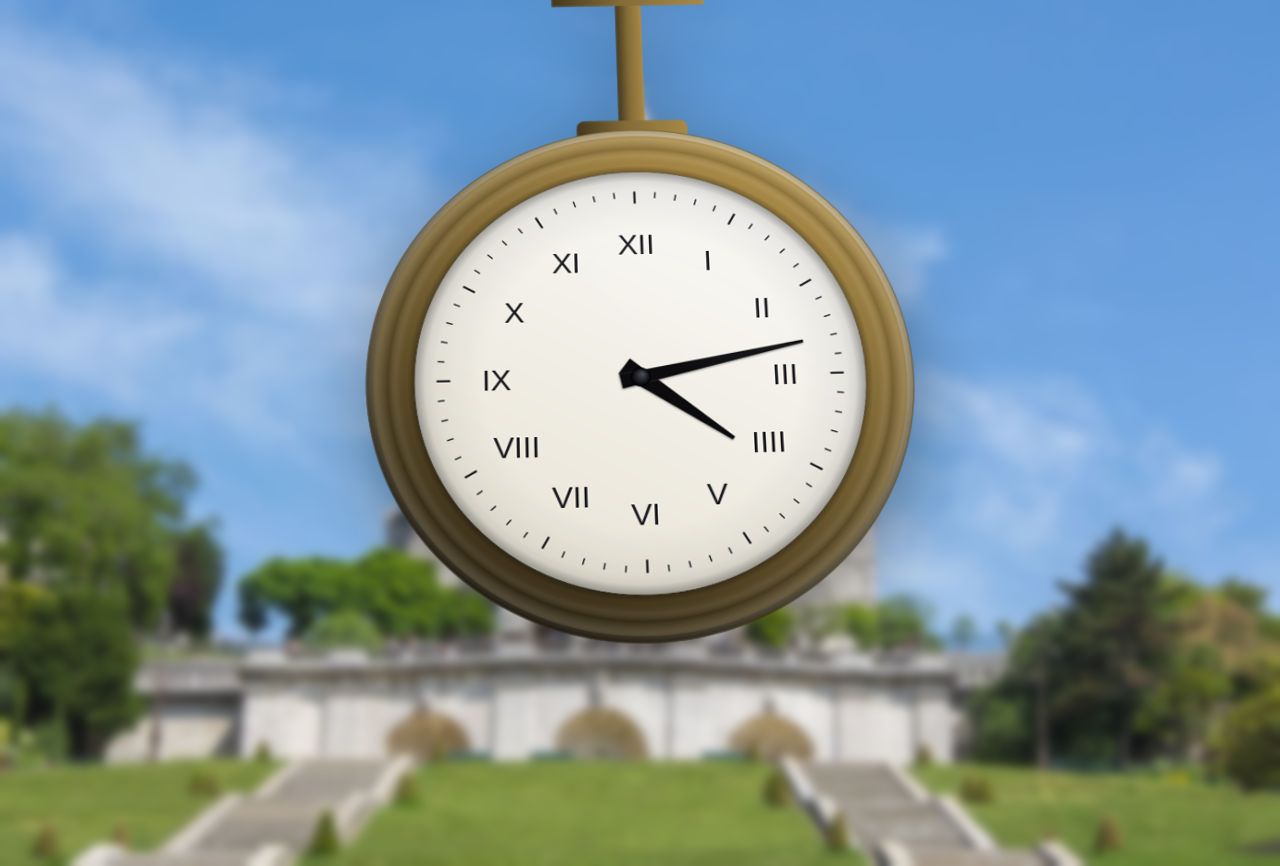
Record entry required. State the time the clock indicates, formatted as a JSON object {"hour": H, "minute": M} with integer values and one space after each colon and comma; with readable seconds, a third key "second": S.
{"hour": 4, "minute": 13}
